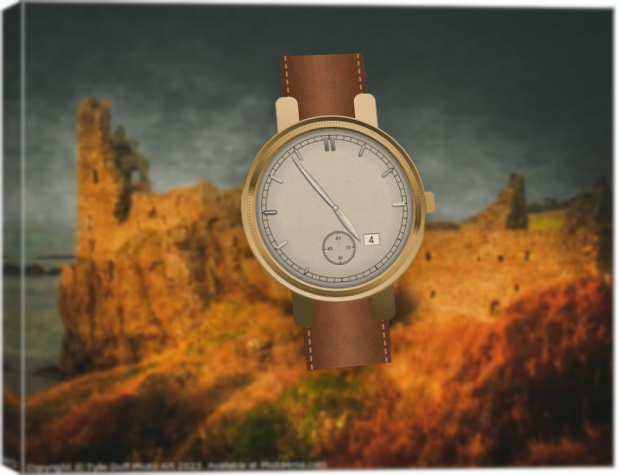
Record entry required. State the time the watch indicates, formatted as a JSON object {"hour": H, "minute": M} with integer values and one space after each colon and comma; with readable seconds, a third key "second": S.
{"hour": 4, "minute": 54}
